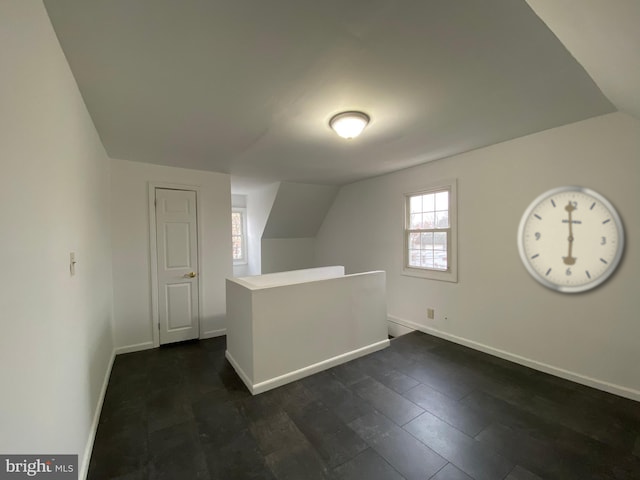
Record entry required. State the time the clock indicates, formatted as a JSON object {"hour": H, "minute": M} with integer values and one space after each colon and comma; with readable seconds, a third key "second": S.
{"hour": 5, "minute": 59}
